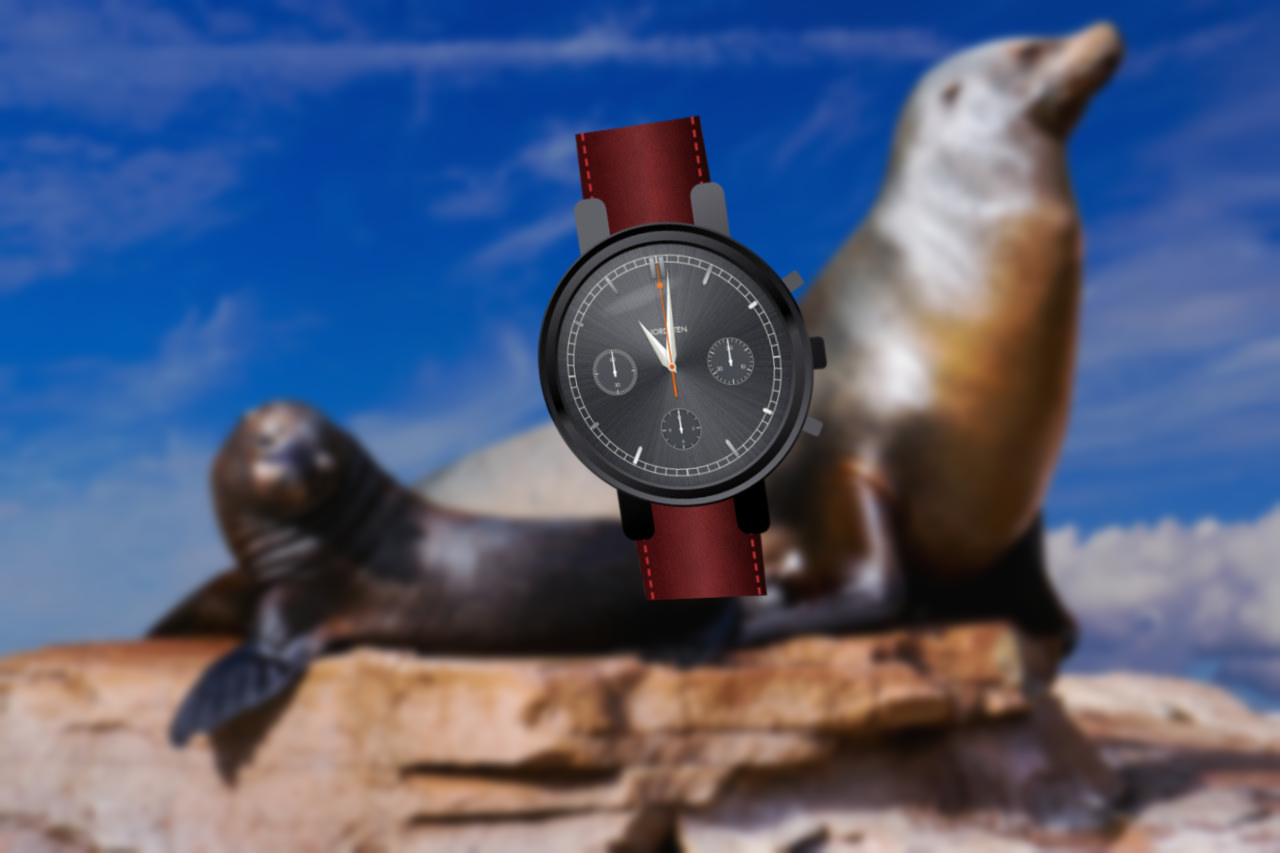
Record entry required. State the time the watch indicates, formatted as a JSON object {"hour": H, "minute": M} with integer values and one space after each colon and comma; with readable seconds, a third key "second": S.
{"hour": 11, "minute": 1}
